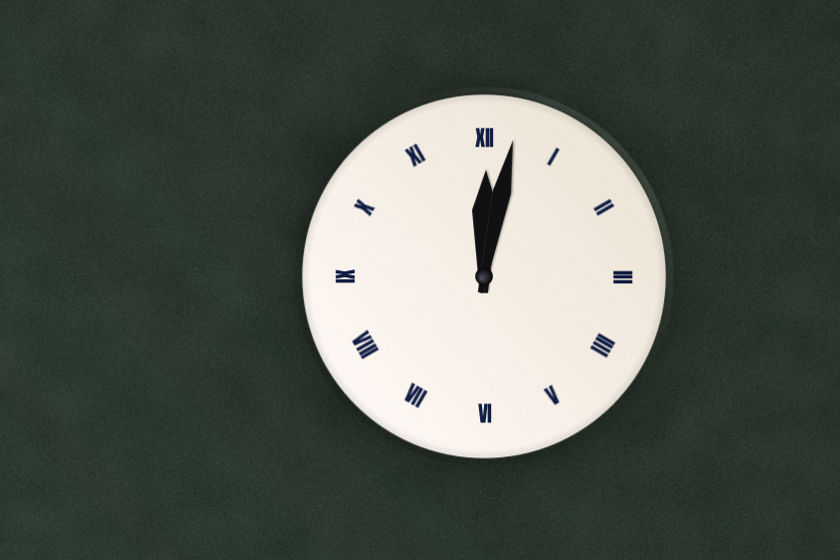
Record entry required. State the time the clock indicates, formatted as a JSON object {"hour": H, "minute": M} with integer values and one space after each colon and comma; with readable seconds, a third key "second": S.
{"hour": 12, "minute": 2}
